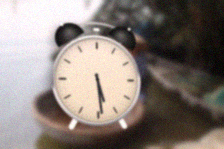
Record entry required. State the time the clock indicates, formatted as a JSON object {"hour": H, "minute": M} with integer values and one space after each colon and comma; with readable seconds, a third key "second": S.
{"hour": 5, "minute": 29}
